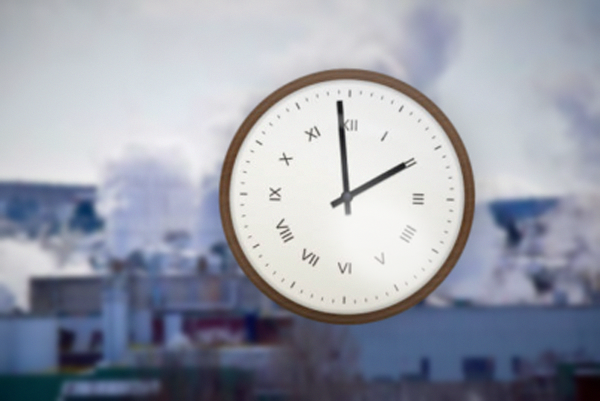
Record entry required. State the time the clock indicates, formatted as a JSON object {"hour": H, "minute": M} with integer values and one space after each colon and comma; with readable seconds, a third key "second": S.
{"hour": 1, "minute": 59}
